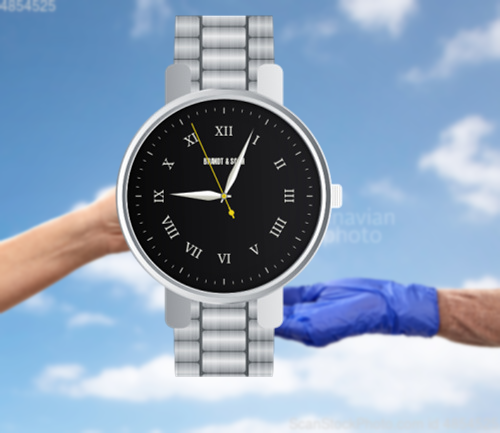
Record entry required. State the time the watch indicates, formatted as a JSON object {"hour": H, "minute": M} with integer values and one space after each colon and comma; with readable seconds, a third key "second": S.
{"hour": 9, "minute": 3, "second": 56}
